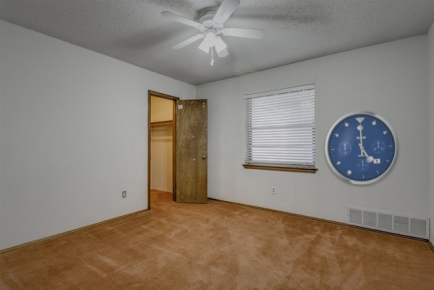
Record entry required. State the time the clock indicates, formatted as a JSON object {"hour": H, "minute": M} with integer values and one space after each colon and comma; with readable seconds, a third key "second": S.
{"hour": 5, "minute": 0}
